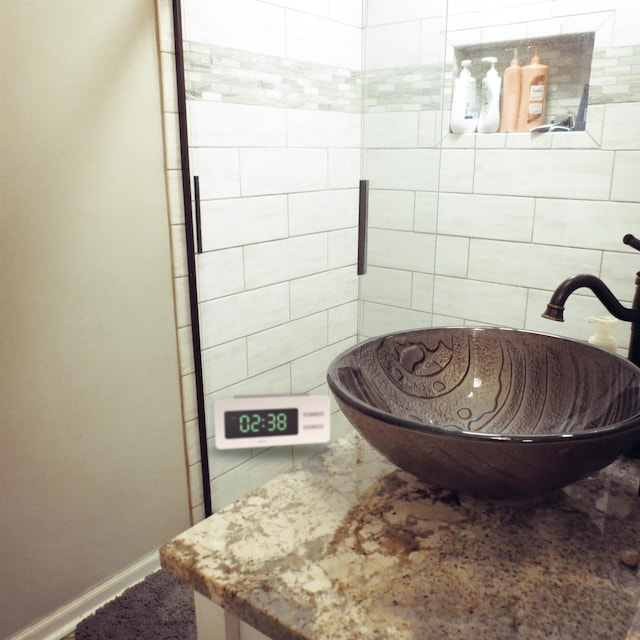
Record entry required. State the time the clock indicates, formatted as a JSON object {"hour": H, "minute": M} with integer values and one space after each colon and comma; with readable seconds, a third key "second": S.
{"hour": 2, "minute": 38}
